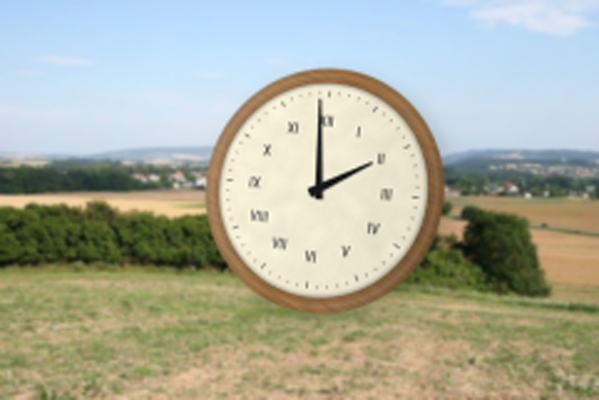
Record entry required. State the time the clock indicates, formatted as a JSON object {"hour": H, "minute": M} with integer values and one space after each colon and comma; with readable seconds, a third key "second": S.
{"hour": 1, "minute": 59}
